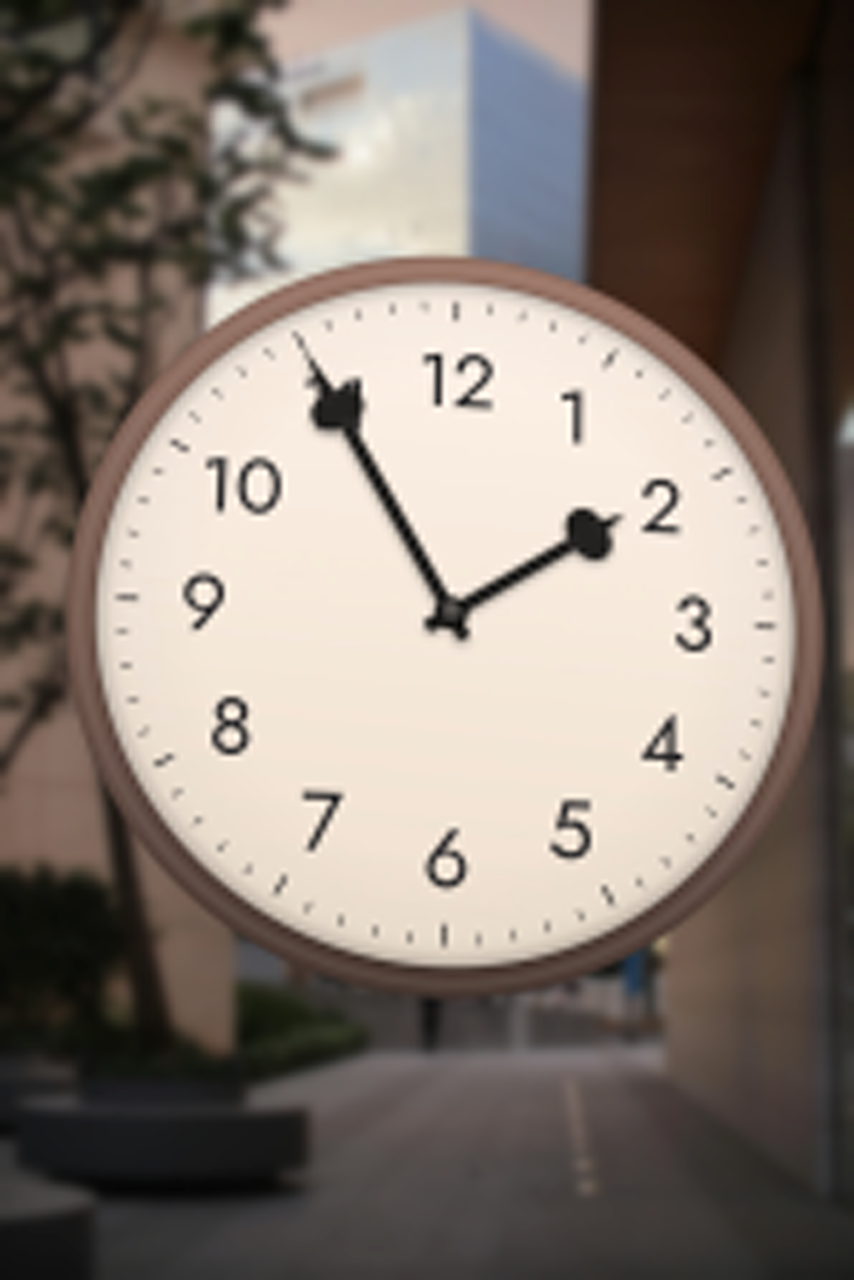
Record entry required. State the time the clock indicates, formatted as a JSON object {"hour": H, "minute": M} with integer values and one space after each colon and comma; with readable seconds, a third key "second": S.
{"hour": 1, "minute": 55}
